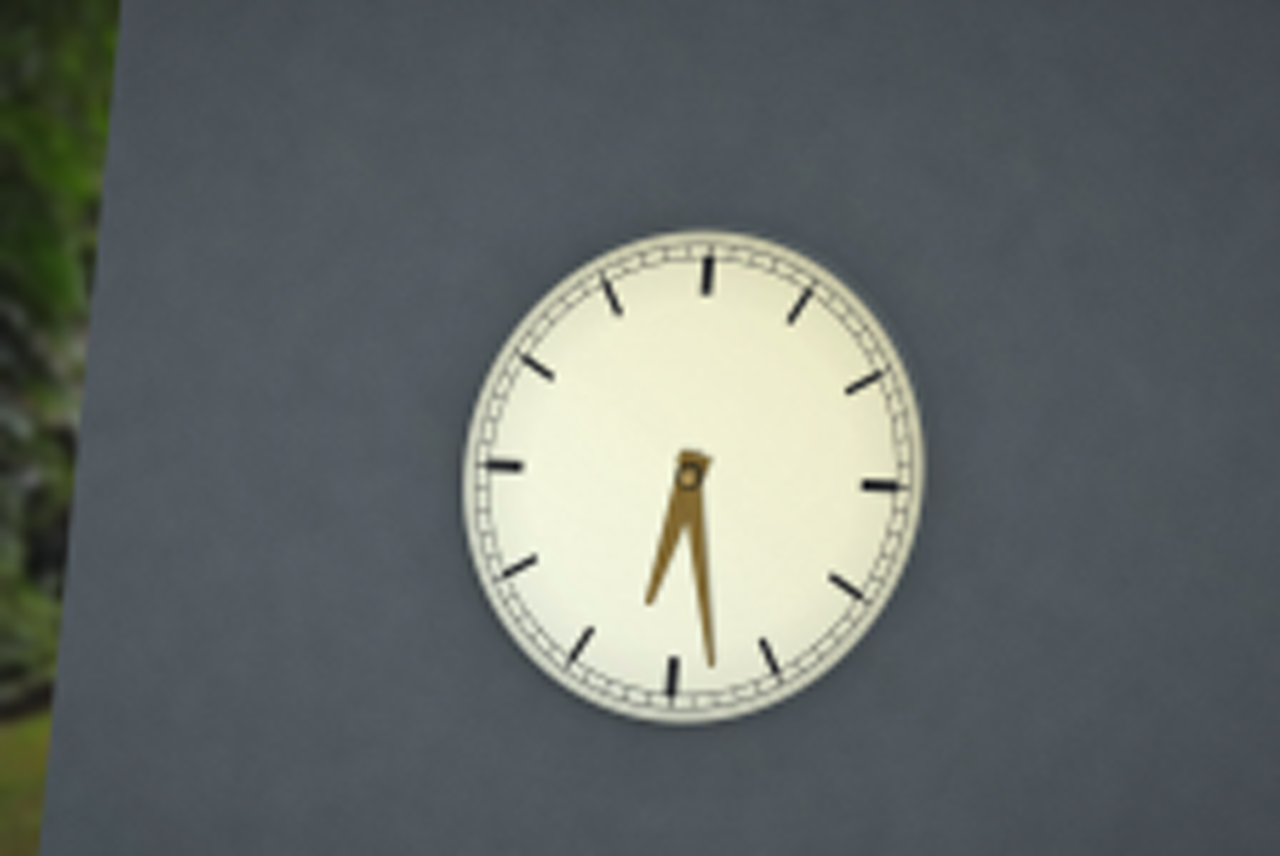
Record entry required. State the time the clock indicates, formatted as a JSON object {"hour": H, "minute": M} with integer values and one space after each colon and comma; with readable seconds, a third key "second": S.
{"hour": 6, "minute": 28}
